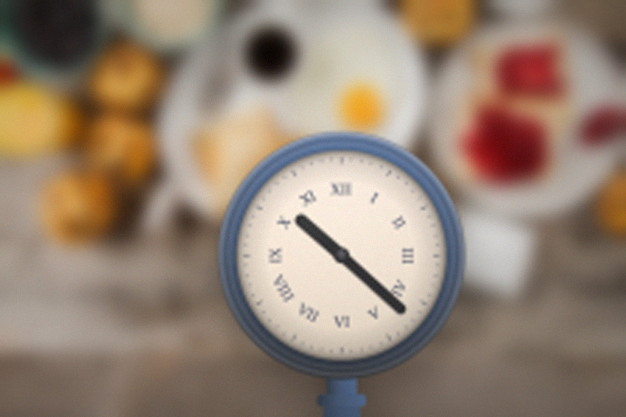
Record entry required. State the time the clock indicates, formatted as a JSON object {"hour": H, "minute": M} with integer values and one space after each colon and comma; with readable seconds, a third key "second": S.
{"hour": 10, "minute": 22}
